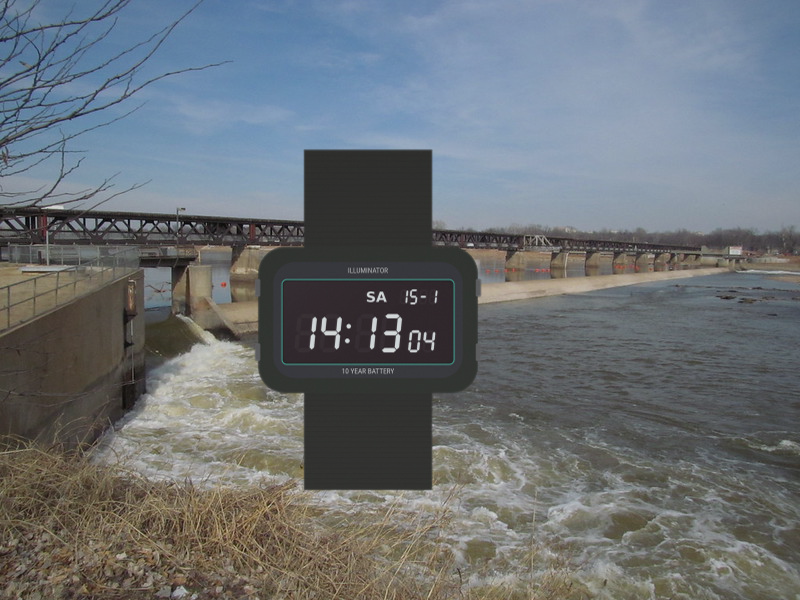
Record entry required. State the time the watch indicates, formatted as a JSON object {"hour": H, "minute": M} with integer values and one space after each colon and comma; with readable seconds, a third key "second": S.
{"hour": 14, "minute": 13, "second": 4}
